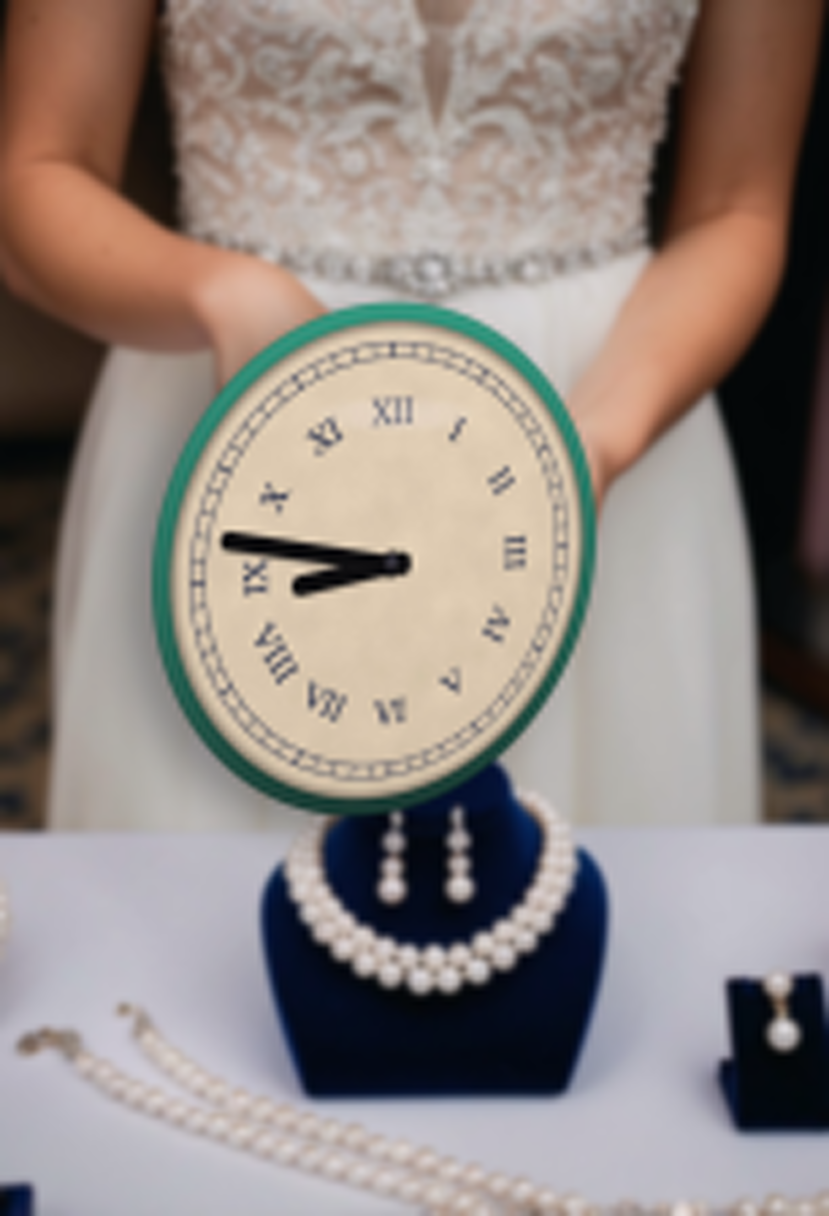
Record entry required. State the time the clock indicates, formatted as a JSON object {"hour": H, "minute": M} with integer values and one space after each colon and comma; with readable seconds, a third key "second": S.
{"hour": 8, "minute": 47}
